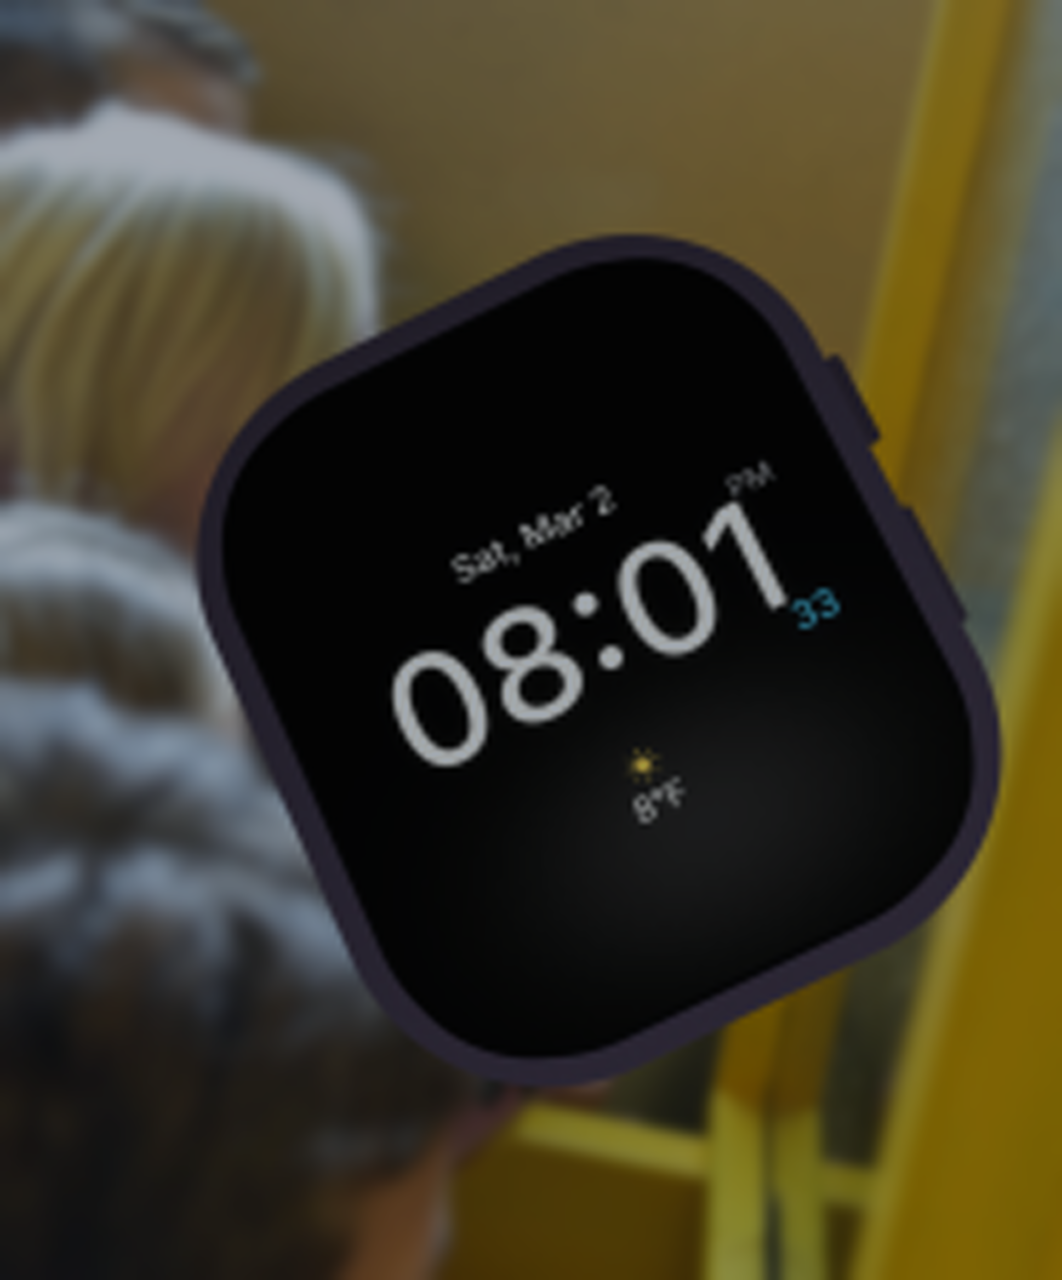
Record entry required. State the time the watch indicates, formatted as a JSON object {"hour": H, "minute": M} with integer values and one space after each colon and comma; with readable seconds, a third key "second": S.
{"hour": 8, "minute": 1}
